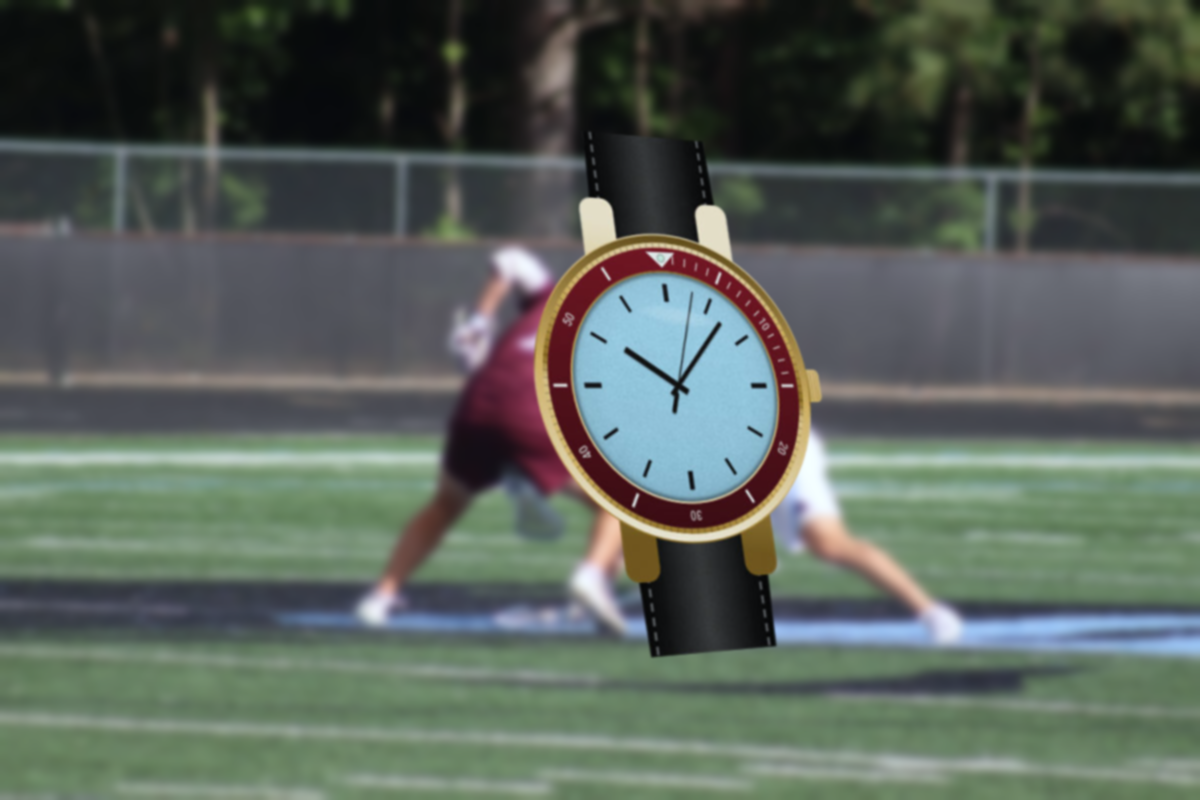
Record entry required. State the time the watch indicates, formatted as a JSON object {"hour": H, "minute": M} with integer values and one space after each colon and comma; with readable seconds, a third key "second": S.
{"hour": 10, "minute": 7, "second": 3}
